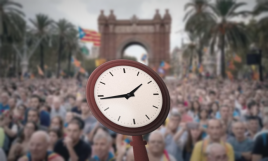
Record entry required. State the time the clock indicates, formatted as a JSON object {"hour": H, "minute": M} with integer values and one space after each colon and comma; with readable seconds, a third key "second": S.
{"hour": 1, "minute": 44}
